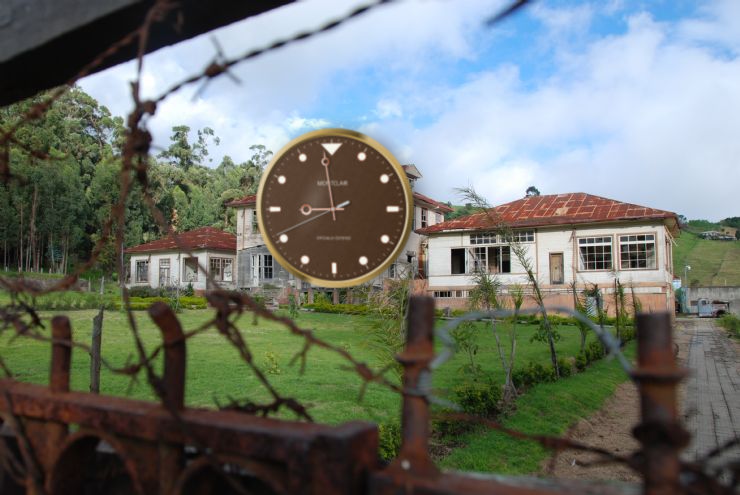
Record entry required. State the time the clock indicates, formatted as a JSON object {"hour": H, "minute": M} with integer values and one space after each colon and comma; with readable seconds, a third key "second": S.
{"hour": 8, "minute": 58, "second": 41}
